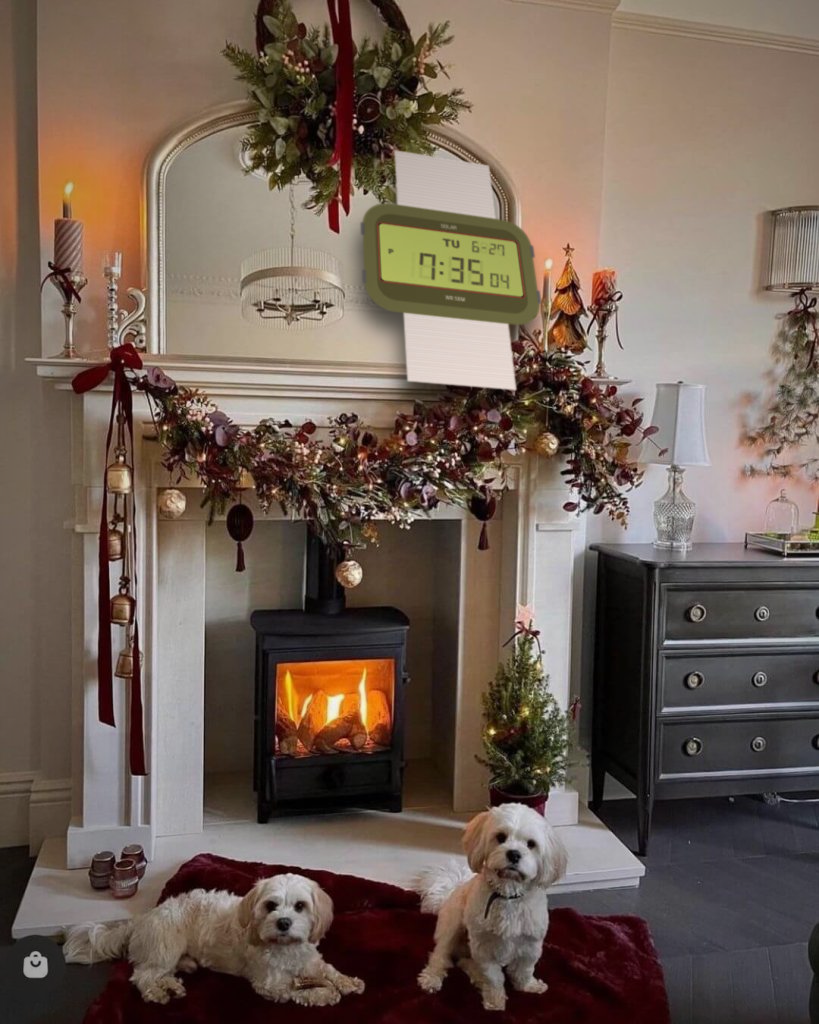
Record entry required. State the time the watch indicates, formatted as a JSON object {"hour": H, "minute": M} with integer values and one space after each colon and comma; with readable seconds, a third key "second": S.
{"hour": 7, "minute": 35, "second": 4}
